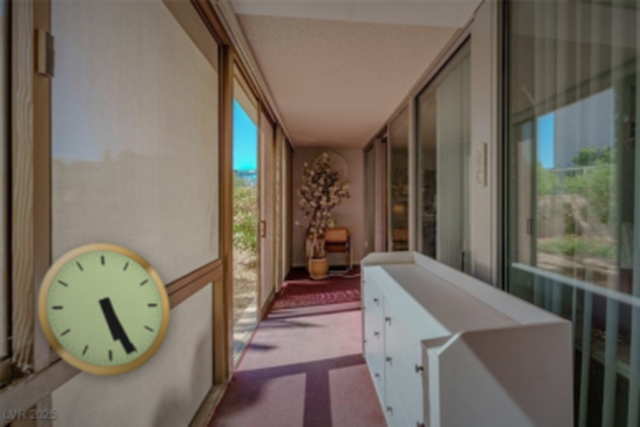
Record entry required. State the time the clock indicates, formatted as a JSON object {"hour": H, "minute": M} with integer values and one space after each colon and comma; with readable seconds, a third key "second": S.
{"hour": 5, "minute": 26}
